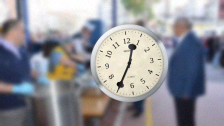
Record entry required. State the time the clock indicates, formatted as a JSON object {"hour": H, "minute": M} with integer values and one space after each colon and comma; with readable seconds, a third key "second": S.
{"hour": 12, "minute": 35}
